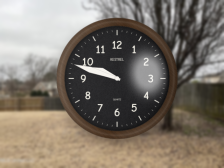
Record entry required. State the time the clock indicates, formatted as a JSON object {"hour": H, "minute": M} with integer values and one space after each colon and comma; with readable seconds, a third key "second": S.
{"hour": 9, "minute": 48}
